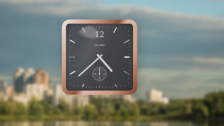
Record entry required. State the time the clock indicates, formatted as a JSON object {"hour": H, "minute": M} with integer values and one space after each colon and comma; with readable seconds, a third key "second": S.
{"hour": 4, "minute": 38}
